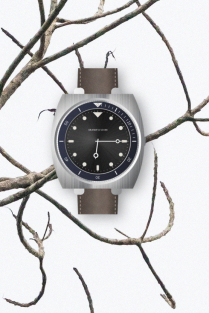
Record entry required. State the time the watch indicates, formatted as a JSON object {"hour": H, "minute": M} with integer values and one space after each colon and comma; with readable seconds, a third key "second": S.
{"hour": 6, "minute": 15}
